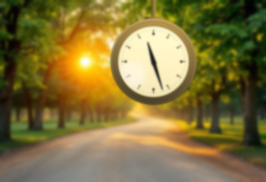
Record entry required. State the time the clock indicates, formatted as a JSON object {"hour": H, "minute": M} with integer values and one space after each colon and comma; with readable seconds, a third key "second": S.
{"hour": 11, "minute": 27}
